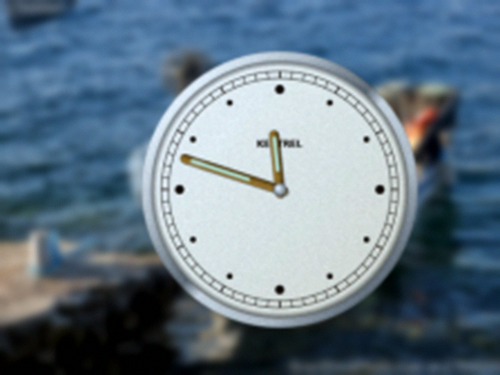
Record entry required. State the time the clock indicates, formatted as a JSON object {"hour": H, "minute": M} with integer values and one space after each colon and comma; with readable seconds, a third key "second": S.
{"hour": 11, "minute": 48}
